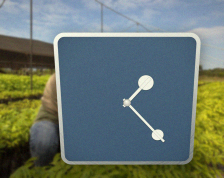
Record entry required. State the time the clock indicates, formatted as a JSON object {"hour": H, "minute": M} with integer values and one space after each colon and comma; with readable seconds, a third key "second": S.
{"hour": 1, "minute": 23}
